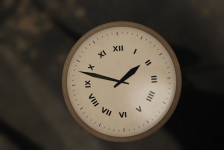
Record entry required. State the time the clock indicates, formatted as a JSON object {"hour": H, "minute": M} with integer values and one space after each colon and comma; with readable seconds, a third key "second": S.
{"hour": 1, "minute": 48}
